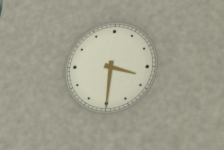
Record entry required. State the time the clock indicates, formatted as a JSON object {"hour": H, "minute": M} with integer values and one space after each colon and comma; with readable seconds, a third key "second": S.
{"hour": 3, "minute": 30}
